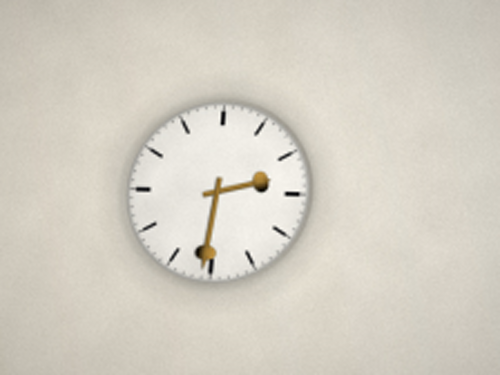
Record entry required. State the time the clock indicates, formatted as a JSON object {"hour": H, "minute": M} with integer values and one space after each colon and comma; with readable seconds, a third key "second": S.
{"hour": 2, "minute": 31}
